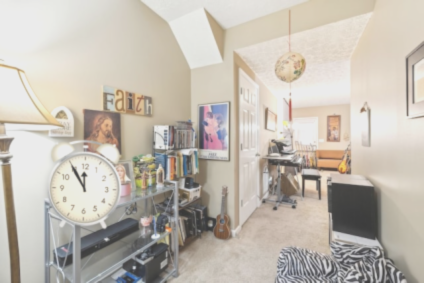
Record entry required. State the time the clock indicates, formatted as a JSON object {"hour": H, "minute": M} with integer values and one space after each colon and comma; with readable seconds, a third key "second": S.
{"hour": 11, "minute": 55}
